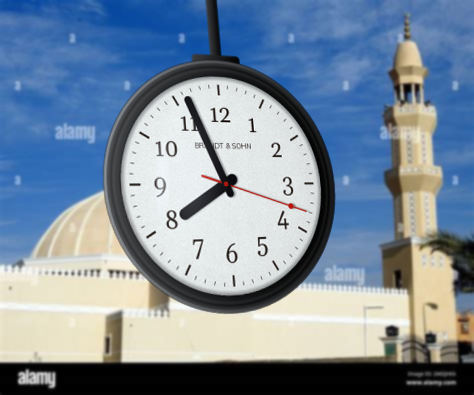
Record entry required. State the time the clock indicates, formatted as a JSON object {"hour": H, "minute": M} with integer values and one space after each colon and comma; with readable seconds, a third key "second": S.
{"hour": 7, "minute": 56, "second": 18}
